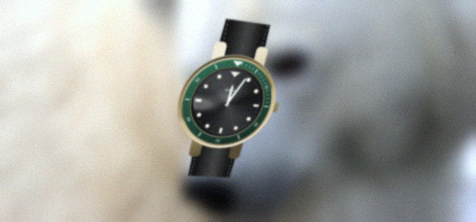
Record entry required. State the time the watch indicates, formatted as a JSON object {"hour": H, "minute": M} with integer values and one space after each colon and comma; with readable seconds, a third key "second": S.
{"hour": 12, "minute": 4}
